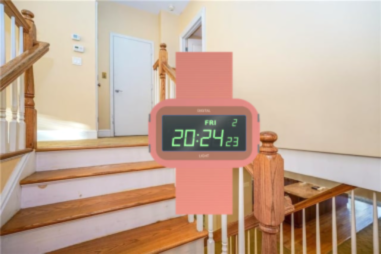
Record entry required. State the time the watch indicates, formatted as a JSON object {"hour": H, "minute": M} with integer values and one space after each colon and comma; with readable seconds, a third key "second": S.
{"hour": 20, "minute": 24}
